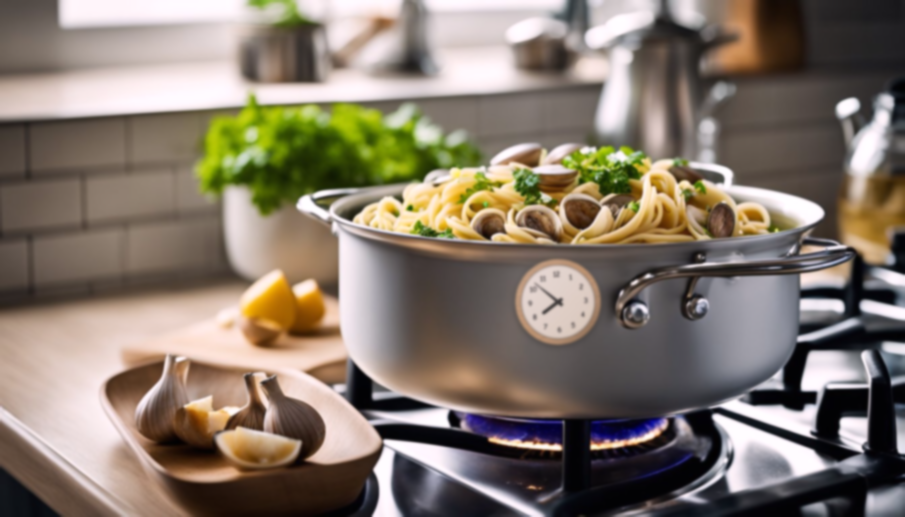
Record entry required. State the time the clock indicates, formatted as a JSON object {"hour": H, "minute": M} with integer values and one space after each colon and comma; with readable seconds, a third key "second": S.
{"hour": 7, "minute": 52}
